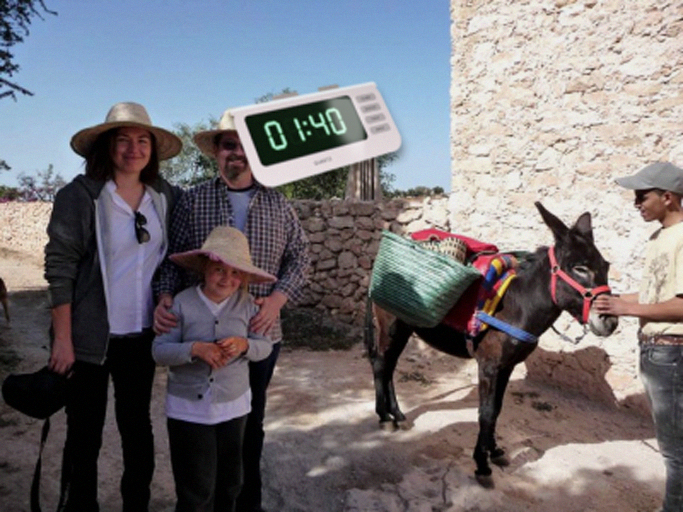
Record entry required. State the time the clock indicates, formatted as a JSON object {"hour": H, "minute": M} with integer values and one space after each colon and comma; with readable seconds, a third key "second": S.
{"hour": 1, "minute": 40}
